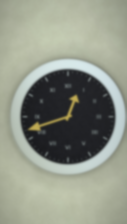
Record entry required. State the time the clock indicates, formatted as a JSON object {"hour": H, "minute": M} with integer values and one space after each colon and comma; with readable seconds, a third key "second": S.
{"hour": 12, "minute": 42}
